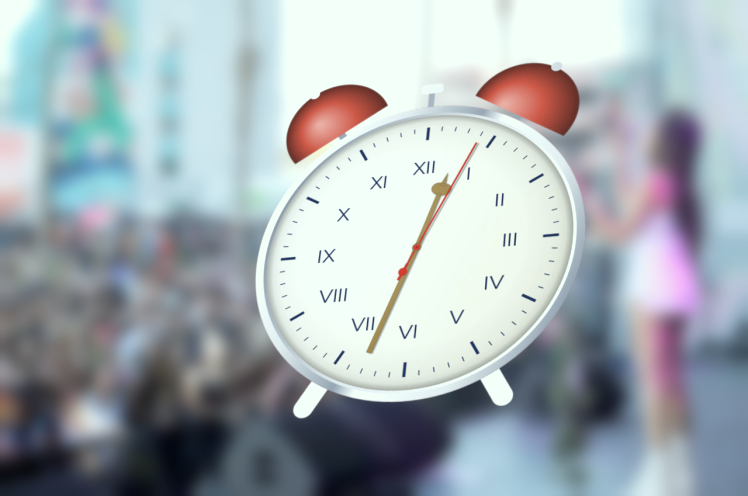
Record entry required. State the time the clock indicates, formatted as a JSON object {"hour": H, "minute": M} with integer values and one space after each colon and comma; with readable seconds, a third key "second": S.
{"hour": 12, "minute": 33, "second": 4}
